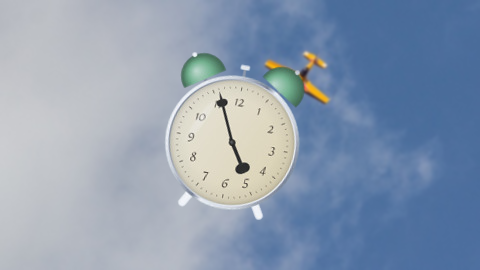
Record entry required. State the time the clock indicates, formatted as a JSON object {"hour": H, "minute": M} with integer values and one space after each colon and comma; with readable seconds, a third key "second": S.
{"hour": 4, "minute": 56}
